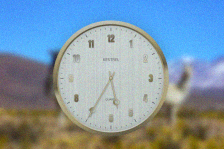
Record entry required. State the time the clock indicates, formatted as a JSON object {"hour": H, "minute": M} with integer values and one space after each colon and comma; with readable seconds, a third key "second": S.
{"hour": 5, "minute": 35}
